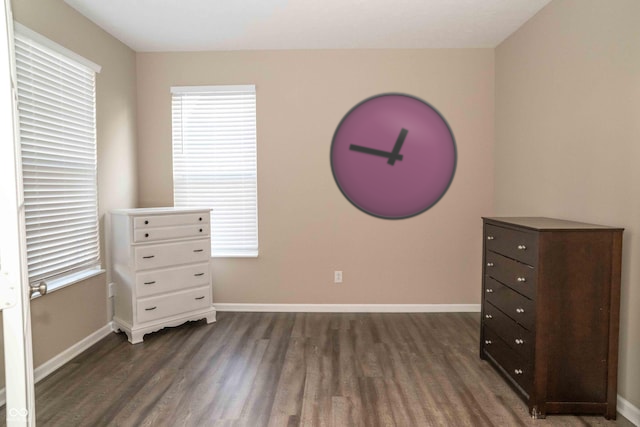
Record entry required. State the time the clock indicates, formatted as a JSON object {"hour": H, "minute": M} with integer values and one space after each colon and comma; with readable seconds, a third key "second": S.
{"hour": 12, "minute": 47}
